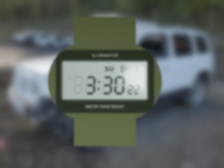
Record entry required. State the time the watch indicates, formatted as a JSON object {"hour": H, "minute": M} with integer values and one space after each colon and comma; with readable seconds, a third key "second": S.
{"hour": 3, "minute": 30}
